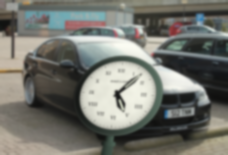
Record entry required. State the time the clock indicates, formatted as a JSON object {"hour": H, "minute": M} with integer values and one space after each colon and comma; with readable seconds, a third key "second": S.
{"hour": 5, "minute": 7}
